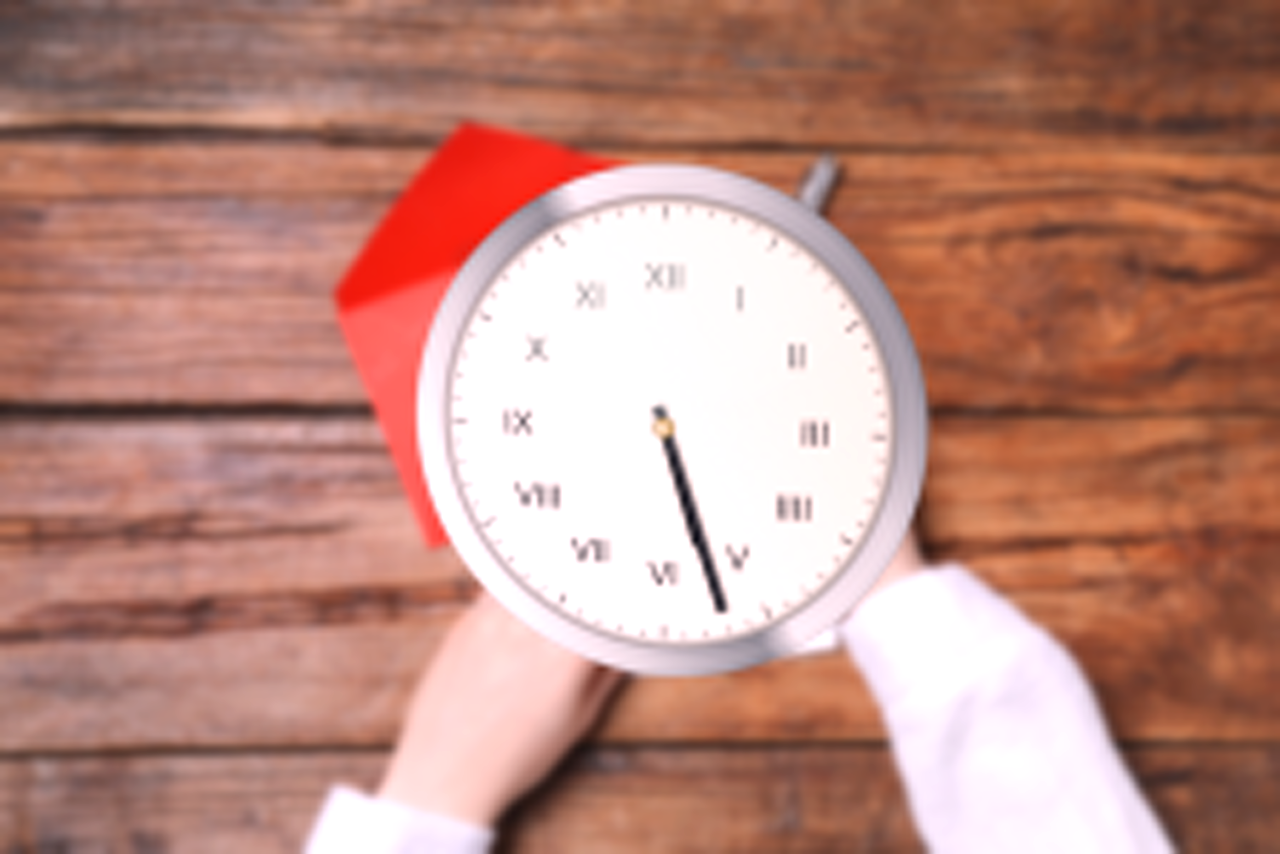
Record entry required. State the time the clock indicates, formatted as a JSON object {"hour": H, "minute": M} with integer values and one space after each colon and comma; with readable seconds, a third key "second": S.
{"hour": 5, "minute": 27}
